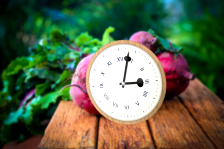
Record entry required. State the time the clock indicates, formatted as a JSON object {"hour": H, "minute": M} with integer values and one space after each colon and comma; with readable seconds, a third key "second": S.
{"hour": 3, "minute": 3}
